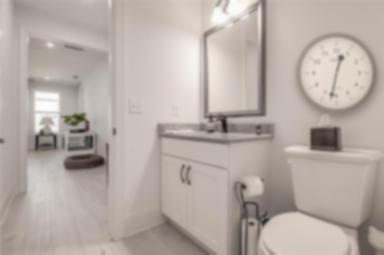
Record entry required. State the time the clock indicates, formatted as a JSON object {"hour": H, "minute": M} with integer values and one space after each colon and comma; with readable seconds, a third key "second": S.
{"hour": 12, "minute": 32}
